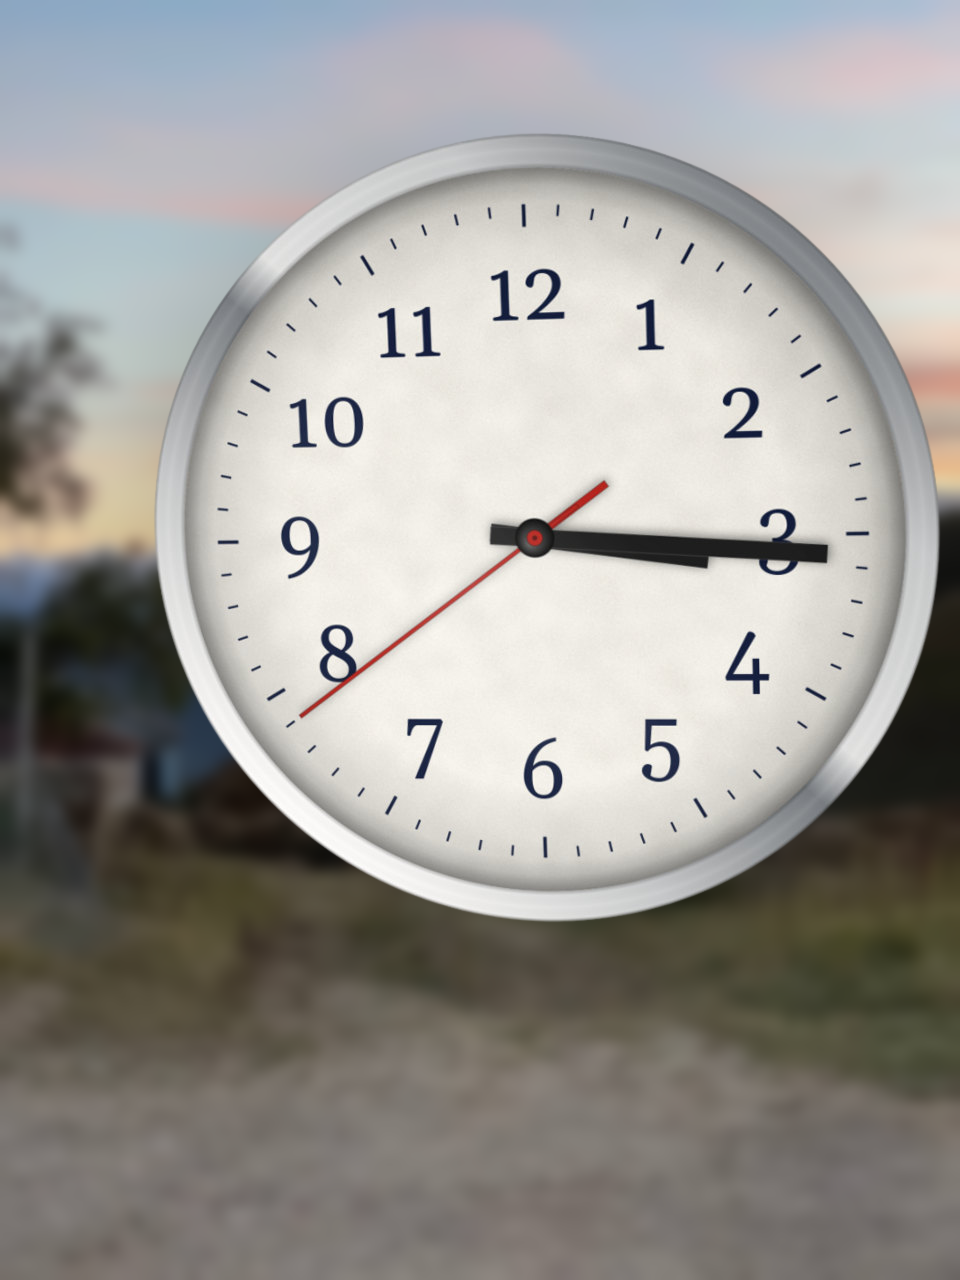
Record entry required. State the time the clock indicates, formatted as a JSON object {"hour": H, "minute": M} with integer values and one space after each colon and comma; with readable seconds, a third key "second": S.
{"hour": 3, "minute": 15, "second": 39}
